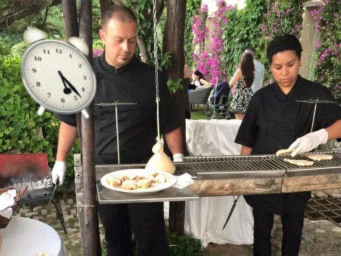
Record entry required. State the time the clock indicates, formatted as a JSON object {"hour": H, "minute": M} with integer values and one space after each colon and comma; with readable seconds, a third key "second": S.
{"hour": 5, "minute": 23}
